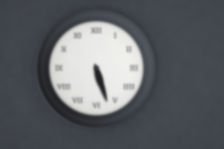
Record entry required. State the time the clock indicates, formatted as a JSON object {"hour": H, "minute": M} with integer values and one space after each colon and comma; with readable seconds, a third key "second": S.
{"hour": 5, "minute": 27}
